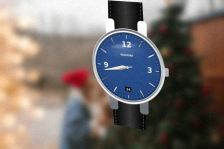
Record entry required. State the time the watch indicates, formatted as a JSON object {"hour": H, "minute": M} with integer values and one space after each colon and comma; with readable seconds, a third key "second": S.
{"hour": 8, "minute": 43}
